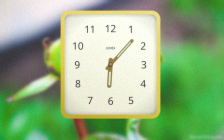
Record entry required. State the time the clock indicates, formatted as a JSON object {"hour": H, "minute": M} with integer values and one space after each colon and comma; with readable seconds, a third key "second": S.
{"hour": 6, "minute": 7}
